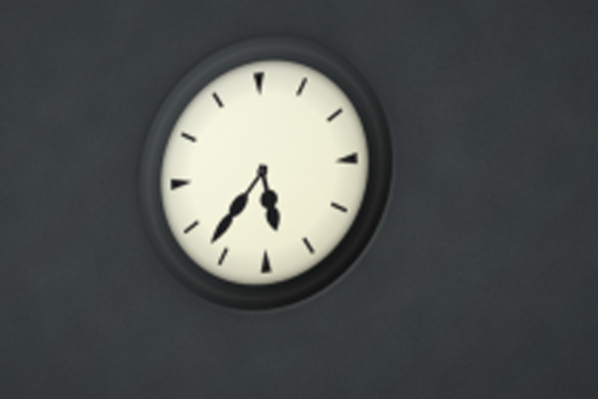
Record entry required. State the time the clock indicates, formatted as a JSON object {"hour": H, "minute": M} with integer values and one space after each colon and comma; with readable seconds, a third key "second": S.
{"hour": 5, "minute": 37}
